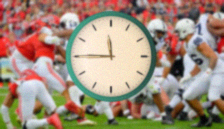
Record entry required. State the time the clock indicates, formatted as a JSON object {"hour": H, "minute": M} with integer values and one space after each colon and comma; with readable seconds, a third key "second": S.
{"hour": 11, "minute": 45}
